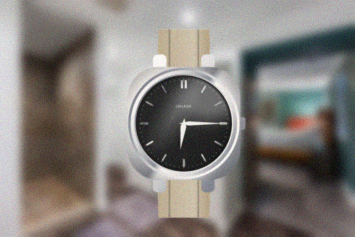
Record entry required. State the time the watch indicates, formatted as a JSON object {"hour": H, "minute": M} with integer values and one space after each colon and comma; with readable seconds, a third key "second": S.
{"hour": 6, "minute": 15}
